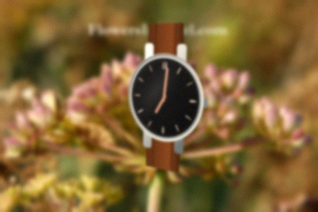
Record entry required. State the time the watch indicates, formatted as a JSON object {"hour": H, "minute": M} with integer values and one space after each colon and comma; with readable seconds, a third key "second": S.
{"hour": 7, "minute": 1}
